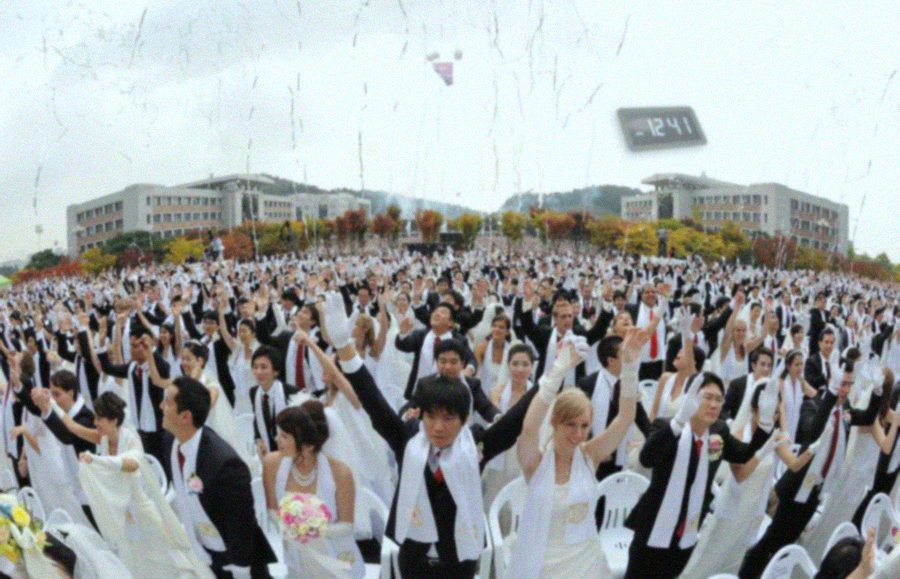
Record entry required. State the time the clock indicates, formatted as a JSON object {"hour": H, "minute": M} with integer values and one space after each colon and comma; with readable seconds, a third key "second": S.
{"hour": 12, "minute": 41}
